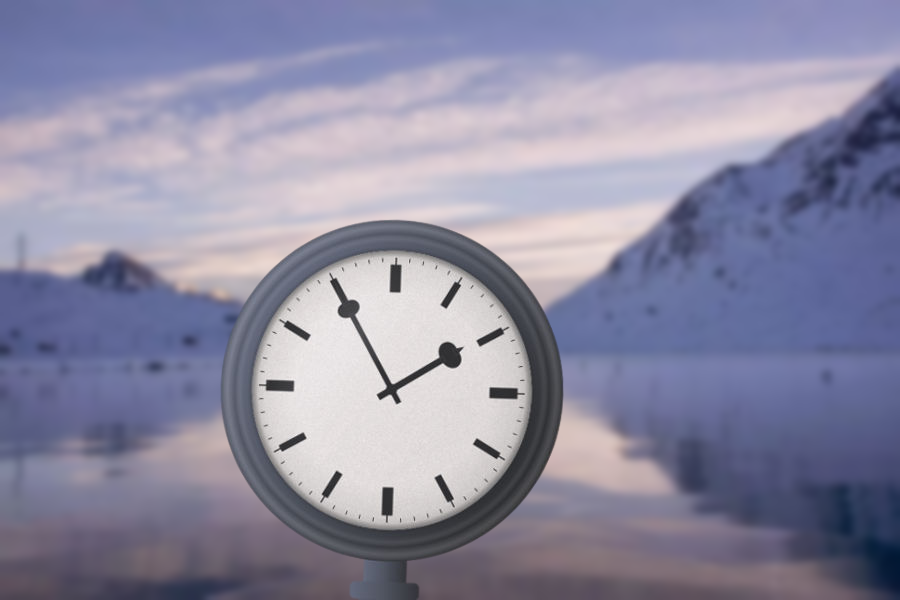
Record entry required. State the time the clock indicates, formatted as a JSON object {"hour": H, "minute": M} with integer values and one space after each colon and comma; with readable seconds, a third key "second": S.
{"hour": 1, "minute": 55}
